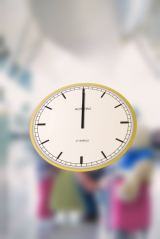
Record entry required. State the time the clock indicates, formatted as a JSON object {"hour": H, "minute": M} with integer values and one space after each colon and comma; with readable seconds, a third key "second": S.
{"hour": 12, "minute": 0}
